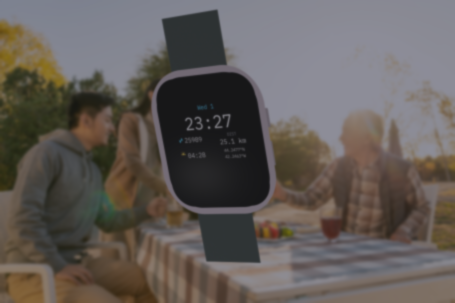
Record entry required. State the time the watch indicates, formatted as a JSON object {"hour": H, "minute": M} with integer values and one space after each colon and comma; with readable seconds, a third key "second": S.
{"hour": 23, "minute": 27}
